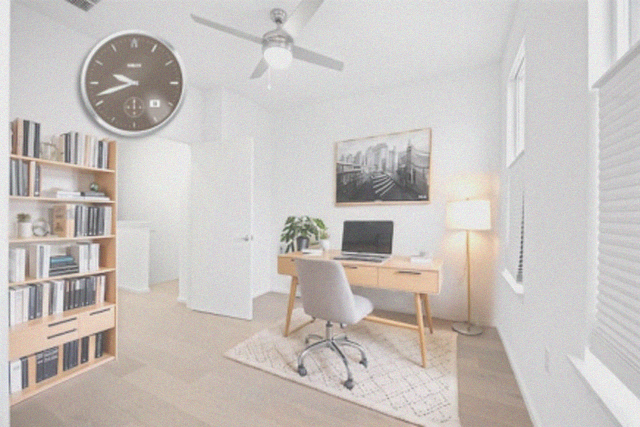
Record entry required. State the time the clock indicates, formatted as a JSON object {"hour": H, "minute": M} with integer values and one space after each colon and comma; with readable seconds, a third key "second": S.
{"hour": 9, "minute": 42}
